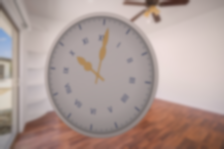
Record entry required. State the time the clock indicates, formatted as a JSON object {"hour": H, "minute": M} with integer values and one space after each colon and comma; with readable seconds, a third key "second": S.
{"hour": 10, "minute": 1}
